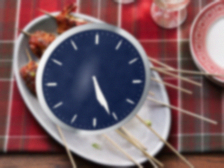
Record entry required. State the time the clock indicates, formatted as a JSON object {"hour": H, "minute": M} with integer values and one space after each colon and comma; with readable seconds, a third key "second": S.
{"hour": 5, "minute": 26}
